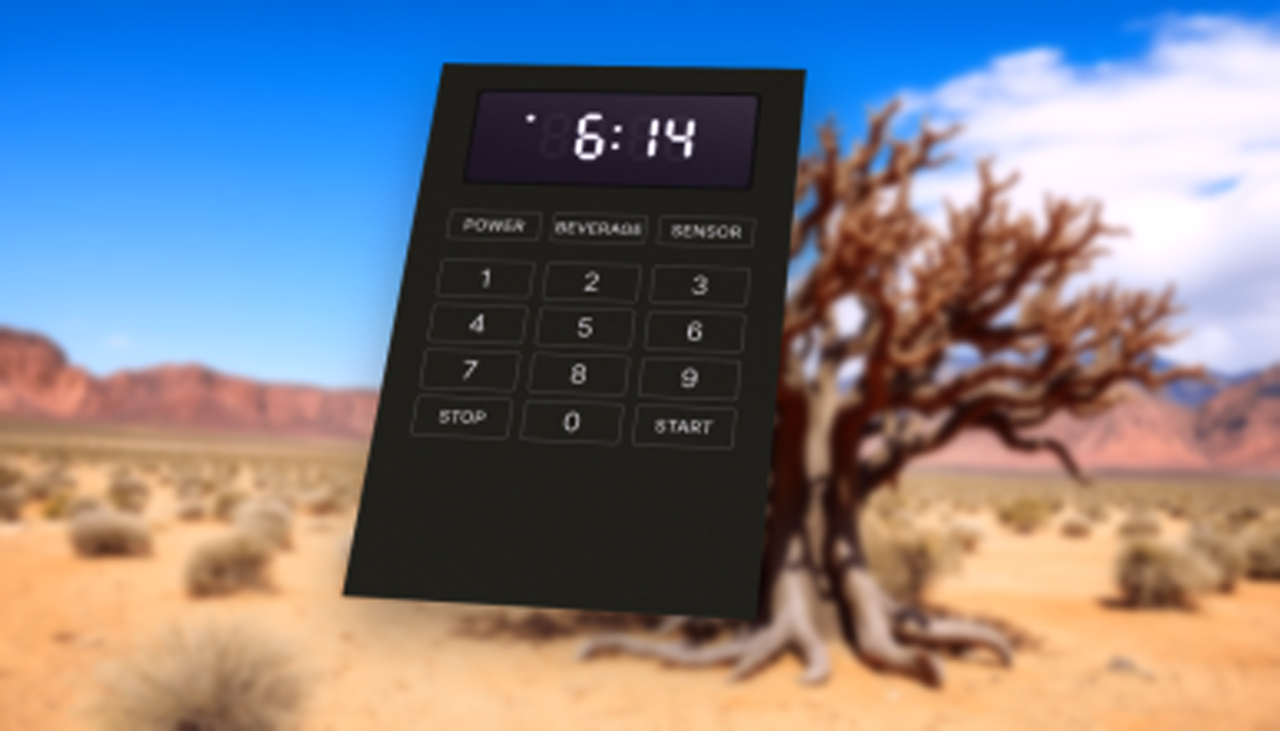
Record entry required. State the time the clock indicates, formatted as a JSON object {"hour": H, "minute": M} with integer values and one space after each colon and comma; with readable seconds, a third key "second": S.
{"hour": 6, "minute": 14}
